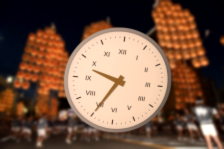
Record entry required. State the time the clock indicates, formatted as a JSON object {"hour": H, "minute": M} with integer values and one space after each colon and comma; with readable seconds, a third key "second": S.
{"hour": 9, "minute": 35}
